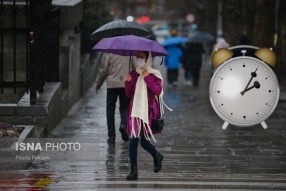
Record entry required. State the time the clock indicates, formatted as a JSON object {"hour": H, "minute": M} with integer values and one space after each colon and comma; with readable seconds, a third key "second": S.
{"hour": 2, "minute": 5}
